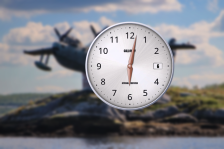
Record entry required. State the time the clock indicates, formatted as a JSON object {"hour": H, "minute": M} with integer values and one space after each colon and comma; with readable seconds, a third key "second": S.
{"hour": 6, "minute": 2}
